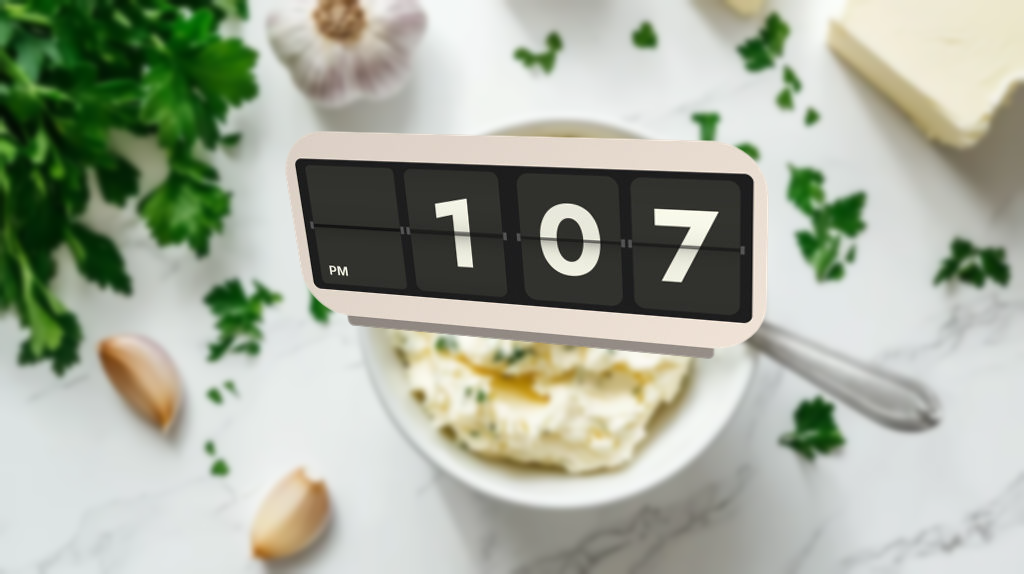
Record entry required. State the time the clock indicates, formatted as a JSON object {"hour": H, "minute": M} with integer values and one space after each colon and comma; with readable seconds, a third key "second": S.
{"hour": 1, "minute": 7}
